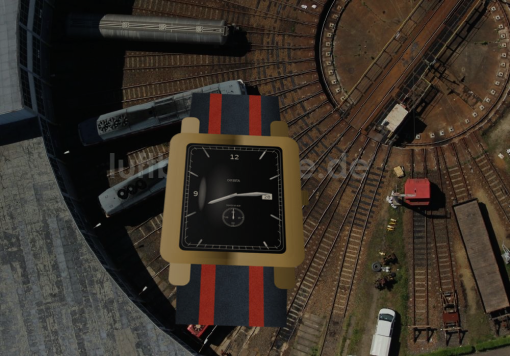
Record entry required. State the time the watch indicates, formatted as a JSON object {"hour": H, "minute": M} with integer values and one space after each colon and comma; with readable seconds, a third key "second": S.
{"hour": 8, "minute": 14}
